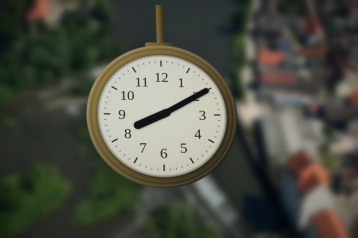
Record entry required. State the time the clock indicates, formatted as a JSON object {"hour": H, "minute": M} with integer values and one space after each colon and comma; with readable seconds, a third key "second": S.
{"hour": 8, "minute": 10}
